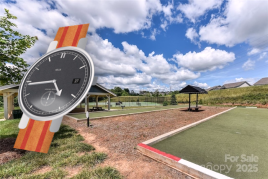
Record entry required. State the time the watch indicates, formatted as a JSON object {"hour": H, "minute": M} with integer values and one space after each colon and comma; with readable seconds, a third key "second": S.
{"hour": 4, "minute": 44}
